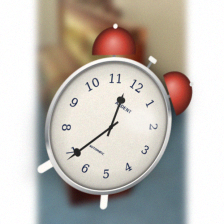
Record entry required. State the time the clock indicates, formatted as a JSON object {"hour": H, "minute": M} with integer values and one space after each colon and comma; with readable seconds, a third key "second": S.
{"hour": 11, "minute": 34}
